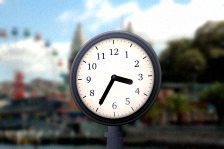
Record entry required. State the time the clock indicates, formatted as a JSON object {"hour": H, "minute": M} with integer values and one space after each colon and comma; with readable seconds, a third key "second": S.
{"hour": 3, "minute": 35}
